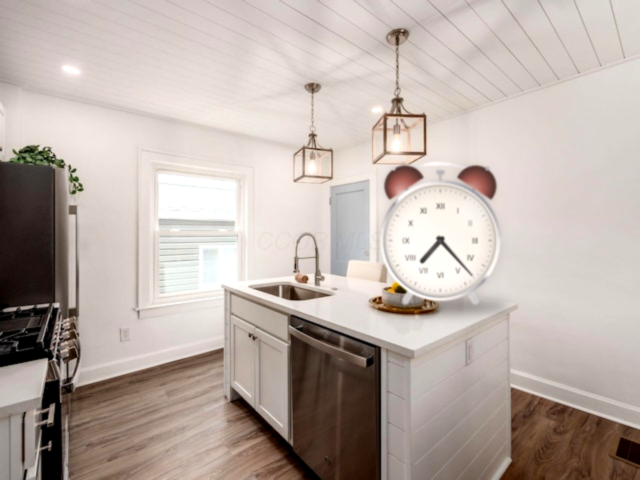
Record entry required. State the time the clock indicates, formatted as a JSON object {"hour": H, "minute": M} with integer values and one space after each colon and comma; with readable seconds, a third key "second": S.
{"hour": 7, "minute": 23}
